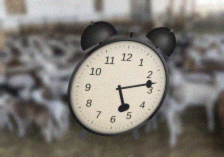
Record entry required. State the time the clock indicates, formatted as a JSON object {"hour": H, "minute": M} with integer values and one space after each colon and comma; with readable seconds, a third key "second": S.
{"hour": 5, "minute": 13}
